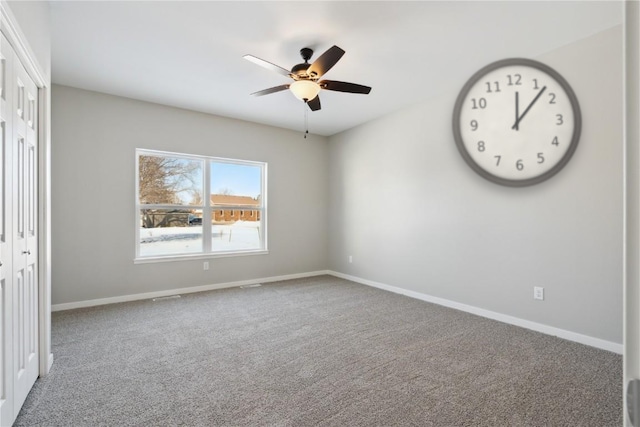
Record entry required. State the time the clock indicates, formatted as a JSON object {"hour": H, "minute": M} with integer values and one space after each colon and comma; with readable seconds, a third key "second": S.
{"hour": 12, "minute": 7}
